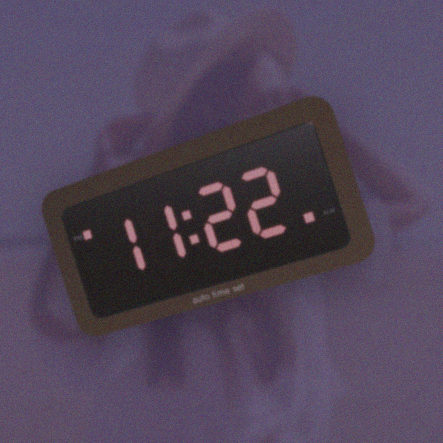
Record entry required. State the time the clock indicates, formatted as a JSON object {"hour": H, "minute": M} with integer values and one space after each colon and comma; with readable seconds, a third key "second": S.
{"hour": 11, "minute": 22}
